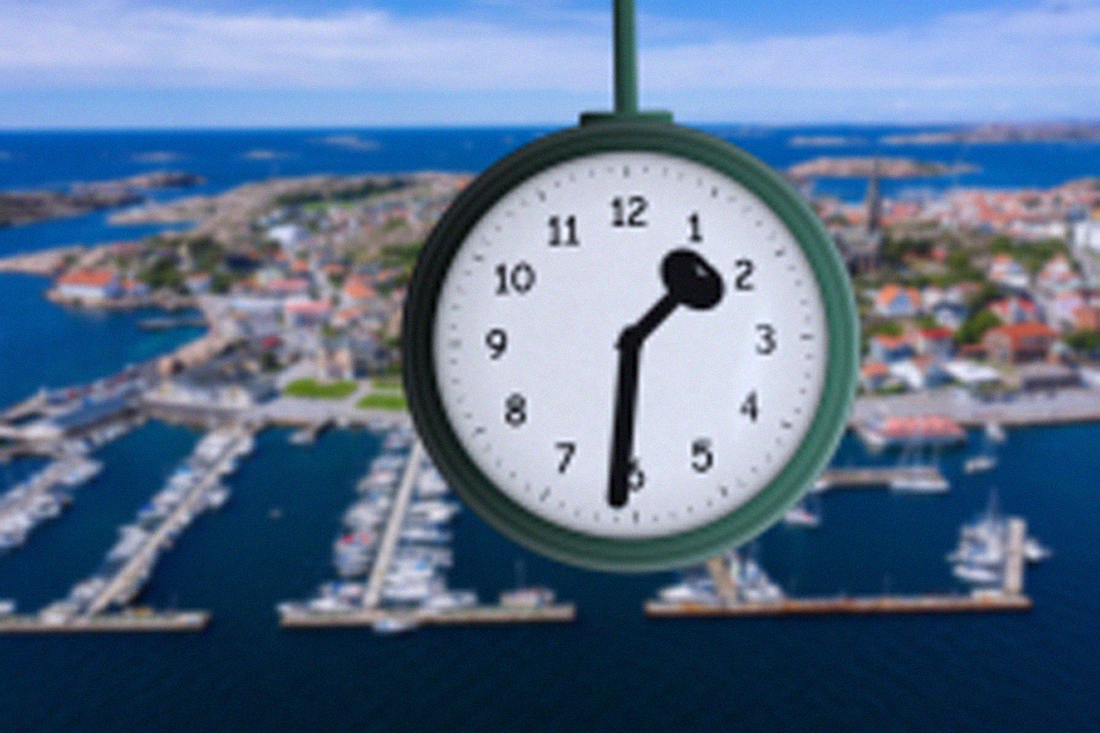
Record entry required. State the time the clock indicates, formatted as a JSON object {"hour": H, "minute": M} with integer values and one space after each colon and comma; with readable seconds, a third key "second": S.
{"hour": 1, "minute": 31}
